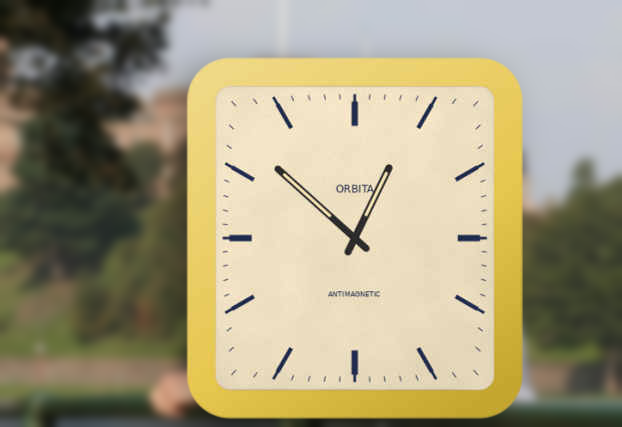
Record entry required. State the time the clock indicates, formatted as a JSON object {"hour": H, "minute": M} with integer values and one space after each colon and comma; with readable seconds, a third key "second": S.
{"hour": 12, "minute": 52}
